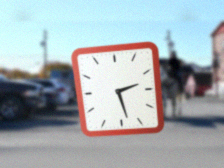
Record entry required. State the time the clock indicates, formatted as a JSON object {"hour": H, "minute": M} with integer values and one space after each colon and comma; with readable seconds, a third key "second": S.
{"hour": 2, "minute": 28}
